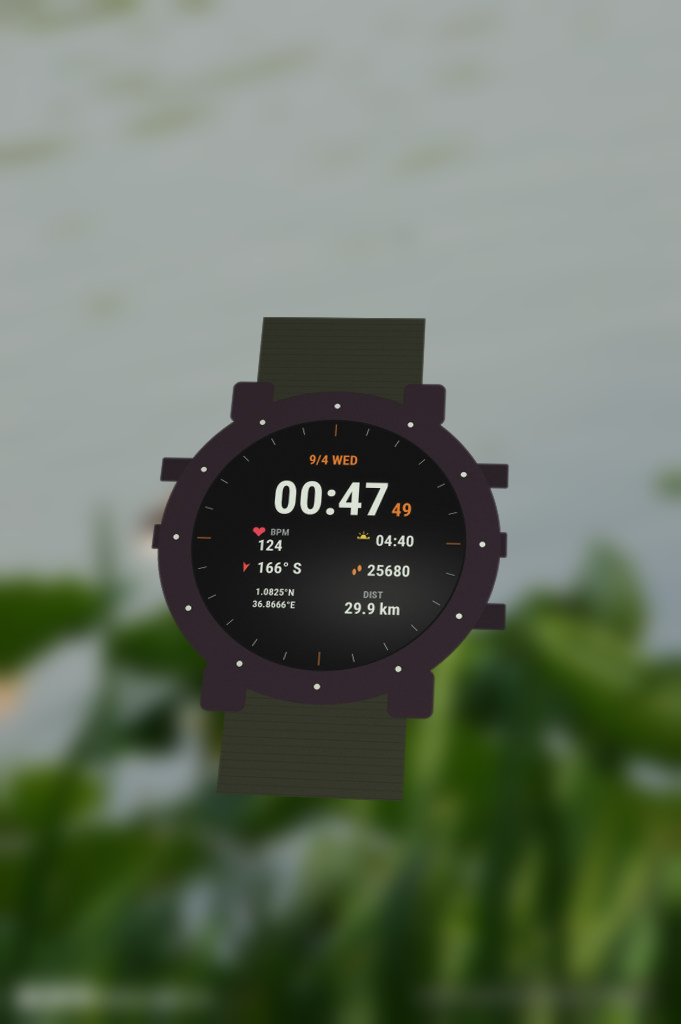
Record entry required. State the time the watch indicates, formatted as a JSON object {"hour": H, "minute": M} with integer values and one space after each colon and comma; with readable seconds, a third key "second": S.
{"hour": 0, "minute": 47, "second": 49}
